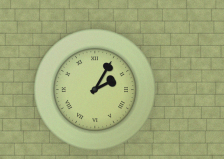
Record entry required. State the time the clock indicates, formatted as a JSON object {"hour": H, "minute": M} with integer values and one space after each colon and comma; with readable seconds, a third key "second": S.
{"hour": 2, "minute": 5}
